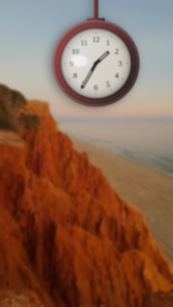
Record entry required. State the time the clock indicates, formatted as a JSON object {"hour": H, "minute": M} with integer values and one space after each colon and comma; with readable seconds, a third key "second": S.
{"hour": 1, "minute": 35}
